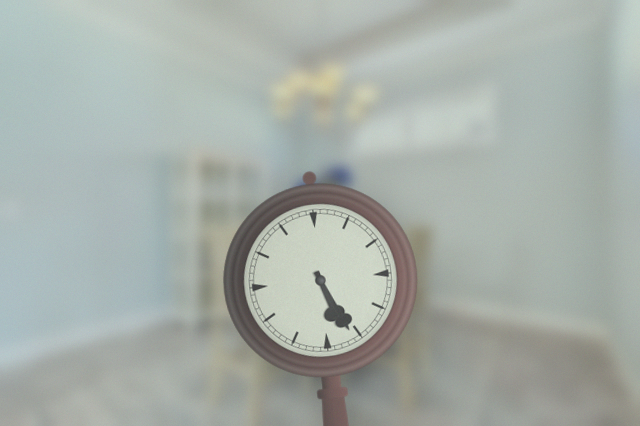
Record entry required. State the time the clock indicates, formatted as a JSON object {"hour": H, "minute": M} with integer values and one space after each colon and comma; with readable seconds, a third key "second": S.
{"hour": 5, "minute": 26}
